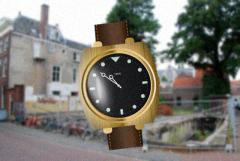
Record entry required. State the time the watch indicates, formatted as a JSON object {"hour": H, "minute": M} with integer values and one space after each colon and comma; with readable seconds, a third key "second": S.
{"hour": 10, "minute": 52}
